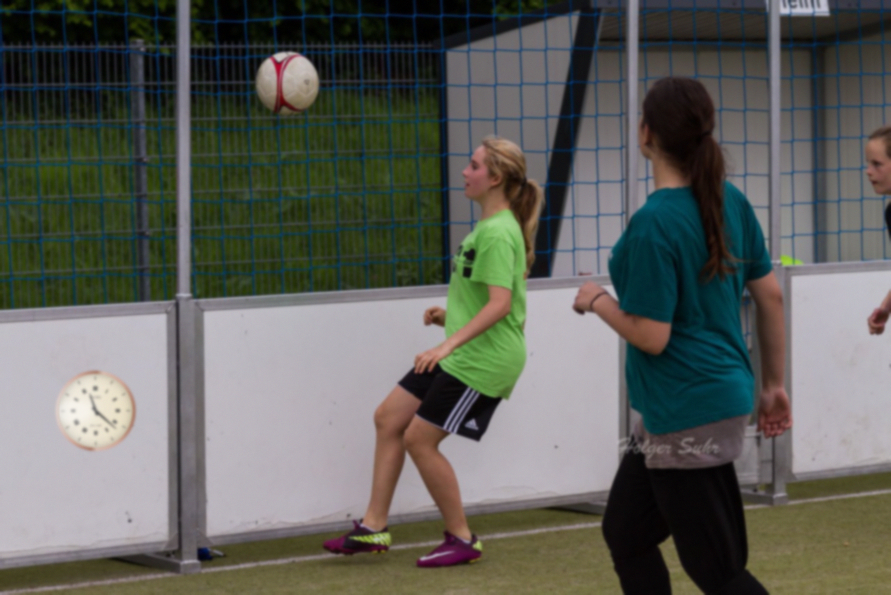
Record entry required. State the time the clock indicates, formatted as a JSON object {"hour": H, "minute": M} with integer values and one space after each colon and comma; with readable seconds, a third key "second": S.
{"hour": 11, "minute": 22}
